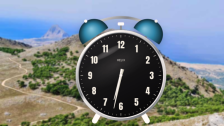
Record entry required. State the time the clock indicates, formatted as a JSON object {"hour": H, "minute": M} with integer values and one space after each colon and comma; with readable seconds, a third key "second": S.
{"hour": 6, "minute": 32}
